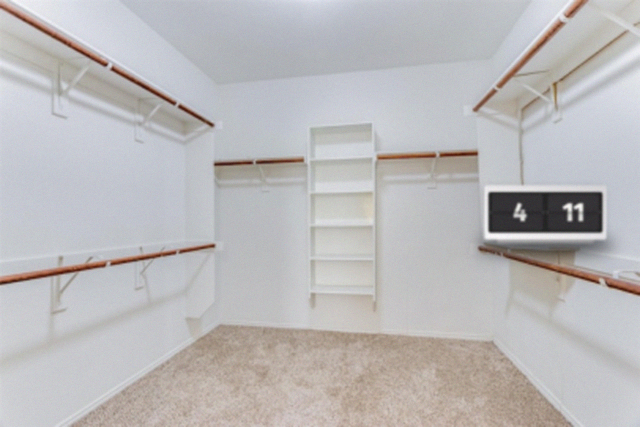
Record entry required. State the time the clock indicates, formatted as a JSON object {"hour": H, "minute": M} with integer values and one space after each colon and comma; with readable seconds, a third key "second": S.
{"hour": 4, "minute": 11}
